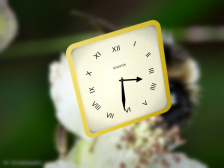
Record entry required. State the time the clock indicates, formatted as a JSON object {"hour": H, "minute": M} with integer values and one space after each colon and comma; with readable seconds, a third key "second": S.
{"hour": 3, "minute": 31}
